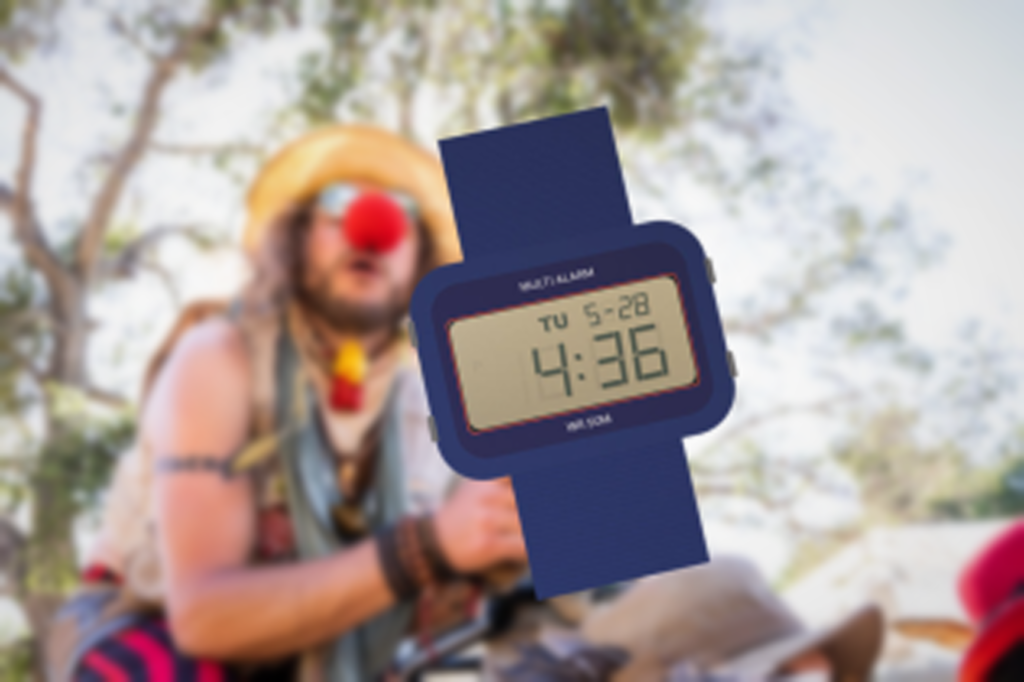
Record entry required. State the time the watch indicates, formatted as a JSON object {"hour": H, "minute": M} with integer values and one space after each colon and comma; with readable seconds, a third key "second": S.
{"hour": 4, "minute": 36}
